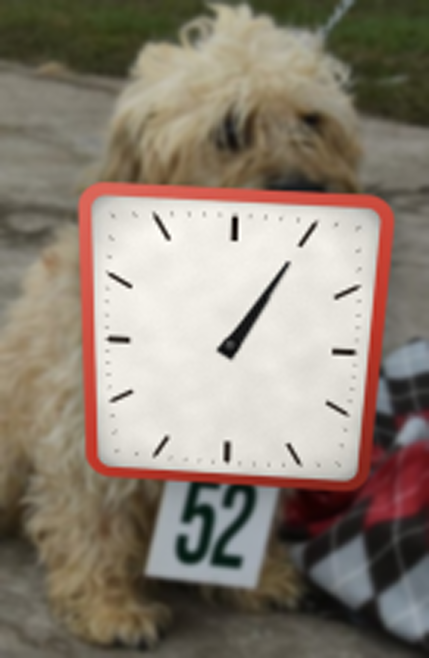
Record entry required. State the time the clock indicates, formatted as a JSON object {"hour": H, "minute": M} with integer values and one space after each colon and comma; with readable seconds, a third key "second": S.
{"hour": 1, "minute": 5}
